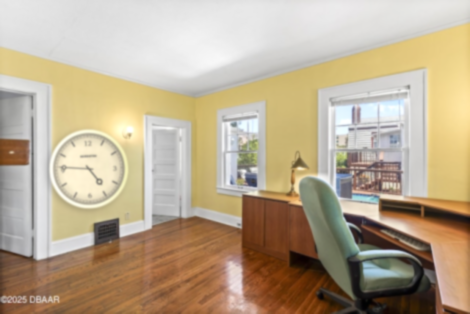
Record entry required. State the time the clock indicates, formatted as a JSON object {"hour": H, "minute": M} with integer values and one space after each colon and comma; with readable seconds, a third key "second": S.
{"hour": 4, "minute": 46}
